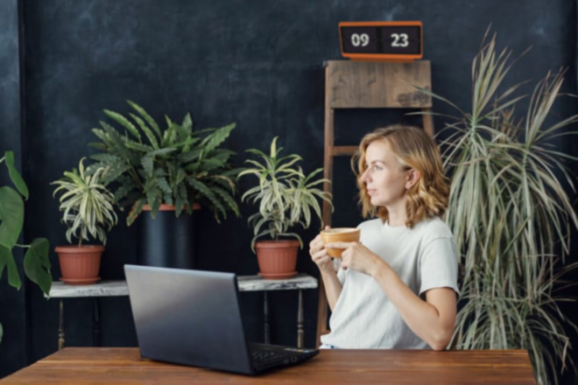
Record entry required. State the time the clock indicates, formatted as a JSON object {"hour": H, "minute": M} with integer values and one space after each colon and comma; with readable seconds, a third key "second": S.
{"hour": 9, "minute": 23}
